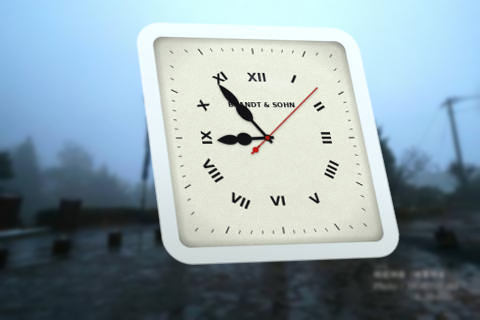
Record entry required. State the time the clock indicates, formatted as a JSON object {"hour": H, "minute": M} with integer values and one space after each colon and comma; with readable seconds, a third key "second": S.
{"hour": 8, "minute": 54, "second": 8}
